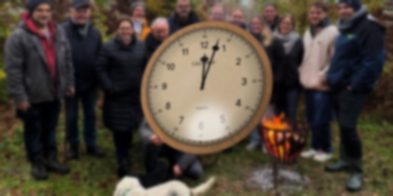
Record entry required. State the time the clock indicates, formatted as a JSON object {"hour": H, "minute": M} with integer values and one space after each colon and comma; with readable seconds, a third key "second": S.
{"hour": 12, "minute": 3}
